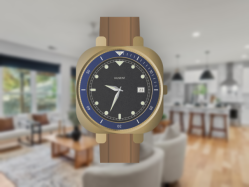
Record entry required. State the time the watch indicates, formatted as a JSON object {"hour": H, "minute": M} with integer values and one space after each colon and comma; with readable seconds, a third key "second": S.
{"hour": 9, "minute": 34}
